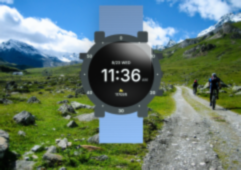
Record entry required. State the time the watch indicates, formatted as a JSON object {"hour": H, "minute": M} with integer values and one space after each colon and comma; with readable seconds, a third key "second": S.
{"hour": 11, "minute": 36}
